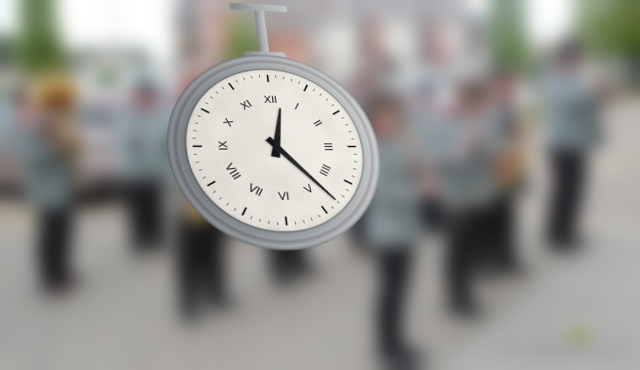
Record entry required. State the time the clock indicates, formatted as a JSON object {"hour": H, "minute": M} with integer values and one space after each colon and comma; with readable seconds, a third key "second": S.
{"hour": 12, "minute": 23}
